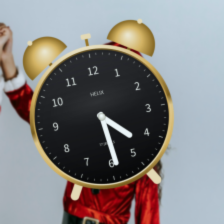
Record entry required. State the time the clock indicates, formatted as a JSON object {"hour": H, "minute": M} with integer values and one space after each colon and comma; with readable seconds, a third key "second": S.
{"hour": 4, "minute": 29}
